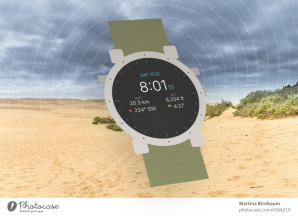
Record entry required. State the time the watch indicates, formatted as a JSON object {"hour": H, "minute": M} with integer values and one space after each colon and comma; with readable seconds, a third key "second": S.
{"hour": 8, "minute": 1}
